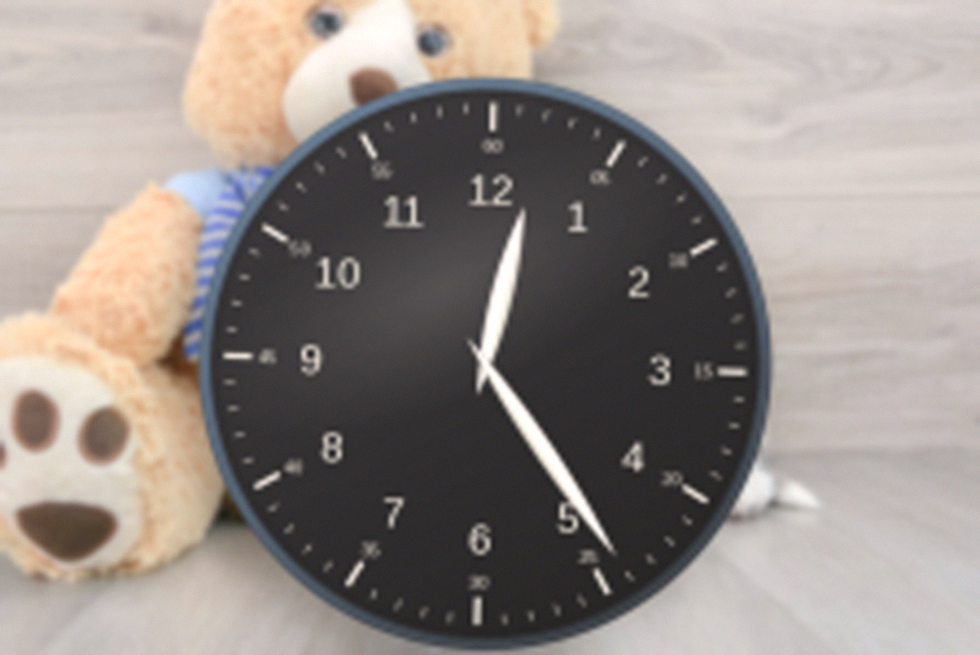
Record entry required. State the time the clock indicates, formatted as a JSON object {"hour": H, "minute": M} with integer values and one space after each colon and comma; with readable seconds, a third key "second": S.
{"hour": 12, "minute": 24}
